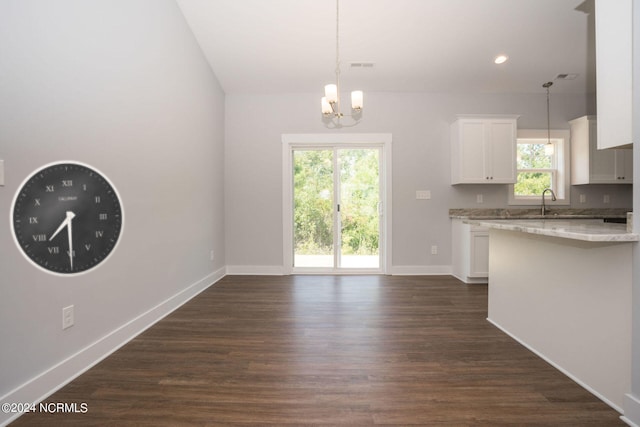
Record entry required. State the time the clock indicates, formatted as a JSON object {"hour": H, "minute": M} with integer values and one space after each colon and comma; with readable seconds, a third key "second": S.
{"hour": 7, "minute": 30}
